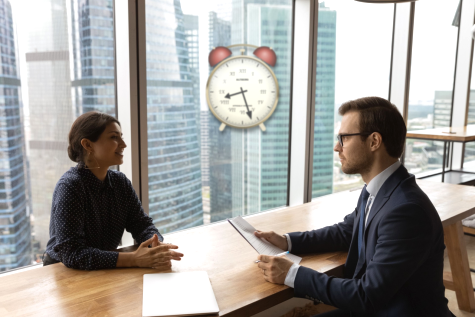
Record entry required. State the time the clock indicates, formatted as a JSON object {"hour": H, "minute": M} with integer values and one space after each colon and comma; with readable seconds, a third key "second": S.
{"hour": 8, "minute": 27}
